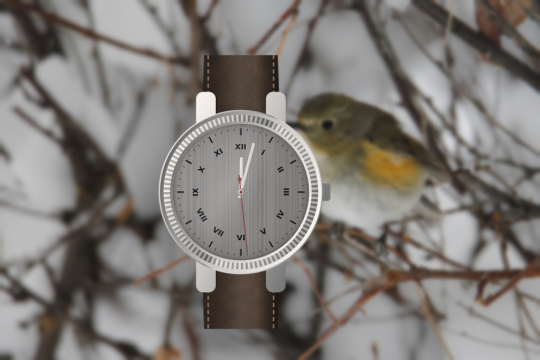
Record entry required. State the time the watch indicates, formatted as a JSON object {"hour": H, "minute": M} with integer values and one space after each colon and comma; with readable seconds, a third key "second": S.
{"hour": 12, "minute": 2, "second": 29}
